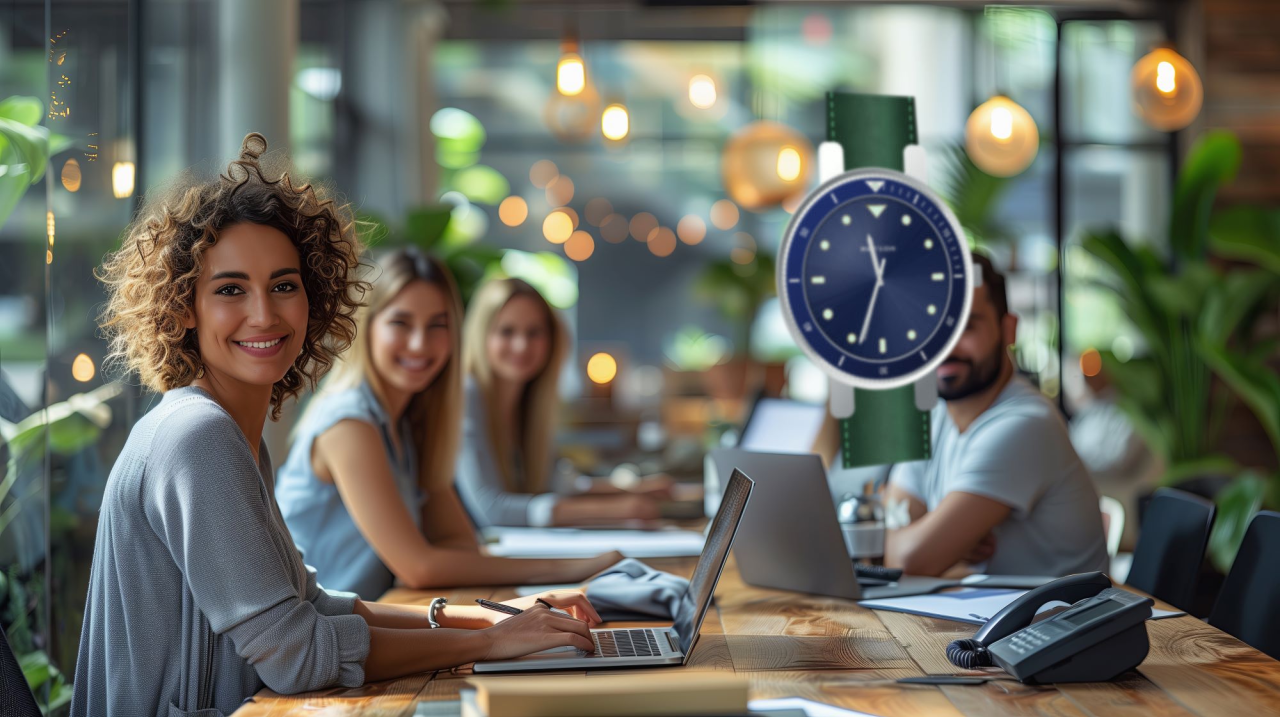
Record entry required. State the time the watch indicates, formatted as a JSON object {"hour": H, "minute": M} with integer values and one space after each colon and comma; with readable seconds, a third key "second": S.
{"hour": 11, "minute": 33, "second": 33}
